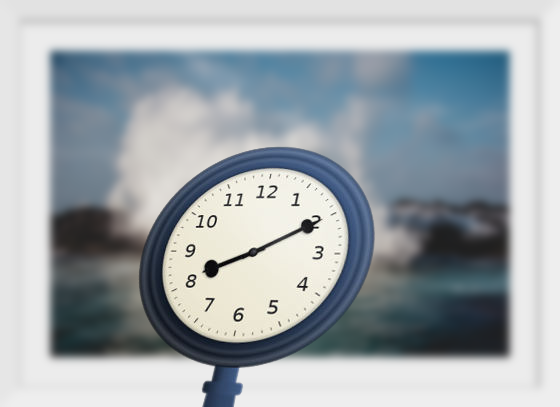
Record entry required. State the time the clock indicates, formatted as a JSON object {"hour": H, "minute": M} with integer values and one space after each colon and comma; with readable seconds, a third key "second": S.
{"hour": 8, "minute": 10}
